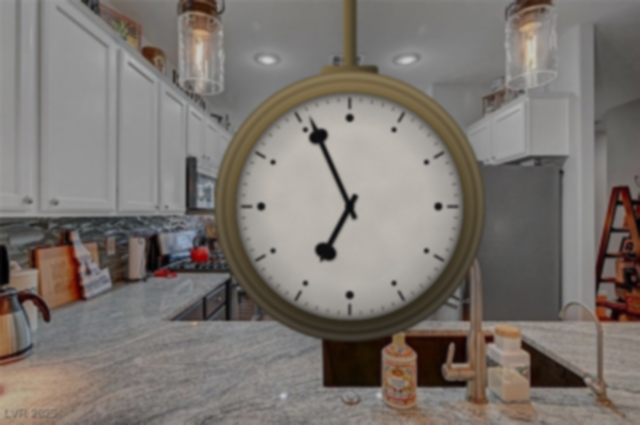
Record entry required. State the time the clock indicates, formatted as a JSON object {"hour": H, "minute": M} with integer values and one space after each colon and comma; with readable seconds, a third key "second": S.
{"hour": 6, "minute": 56}
